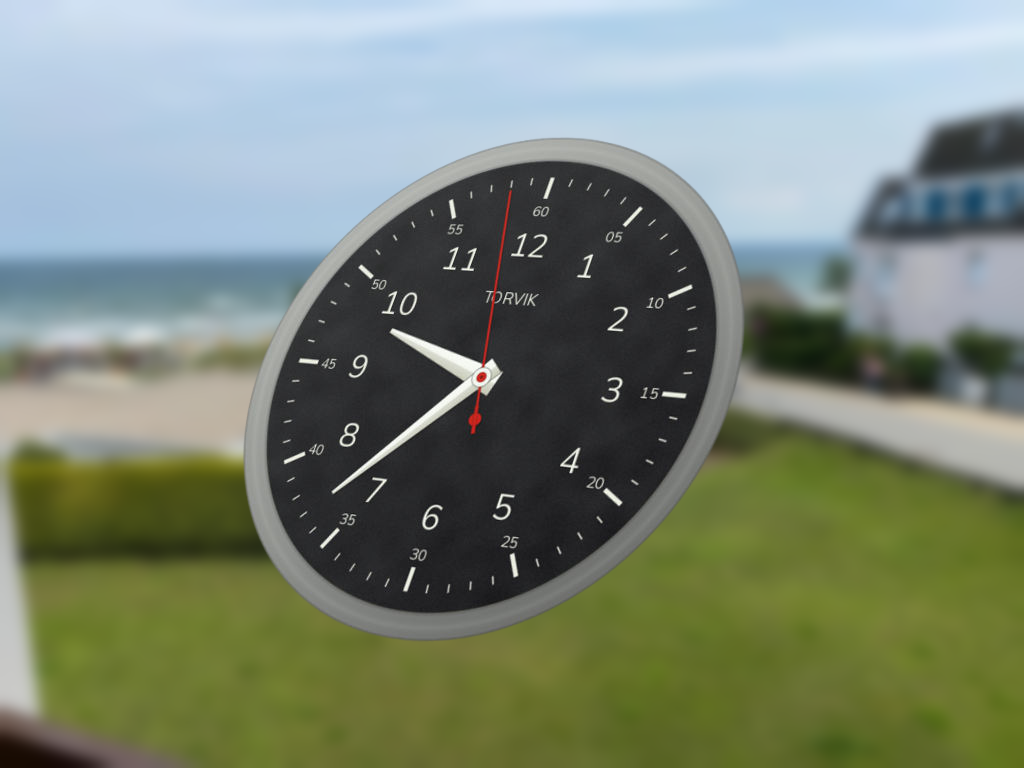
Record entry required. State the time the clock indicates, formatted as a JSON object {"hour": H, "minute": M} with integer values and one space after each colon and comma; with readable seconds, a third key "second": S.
{"hour": 9, "minute": 36, "second": 58}
